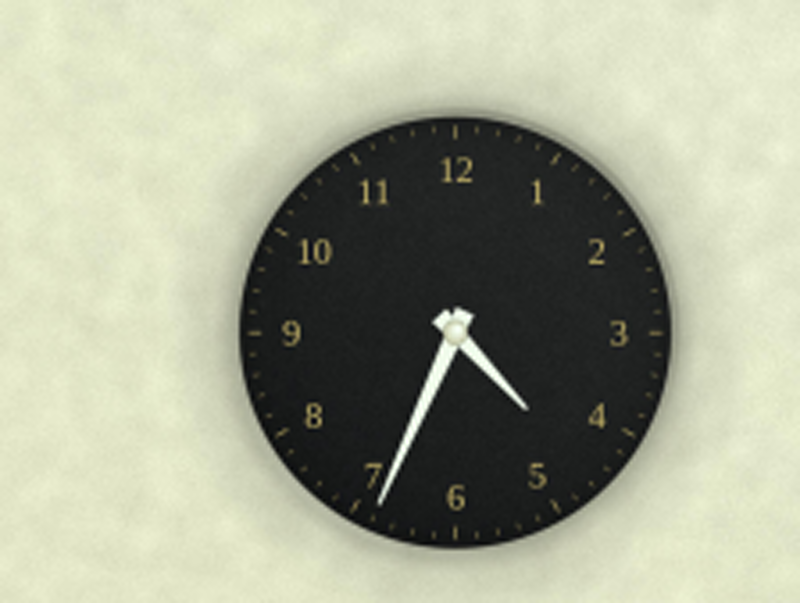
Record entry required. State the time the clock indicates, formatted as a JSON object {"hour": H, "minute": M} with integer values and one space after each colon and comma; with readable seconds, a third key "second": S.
{"hour": 4, "minute": 34}
